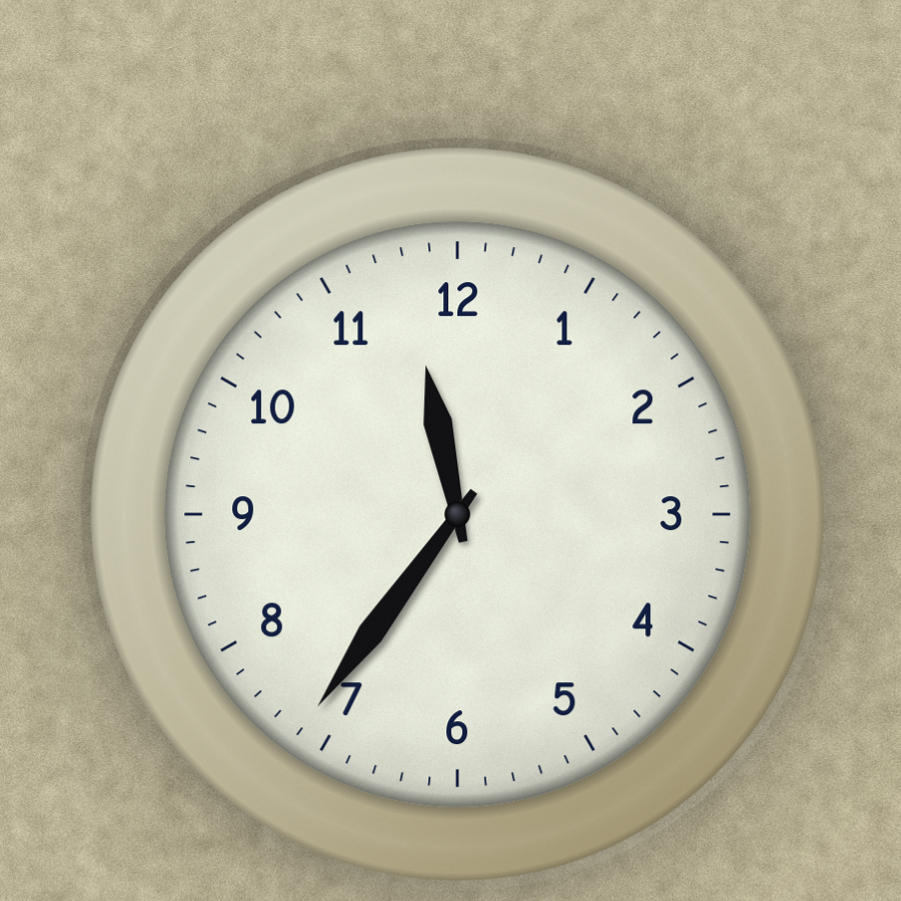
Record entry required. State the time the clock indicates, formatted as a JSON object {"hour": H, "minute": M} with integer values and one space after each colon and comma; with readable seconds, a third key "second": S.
{"hour": 11, "minute": 36}
